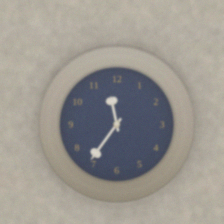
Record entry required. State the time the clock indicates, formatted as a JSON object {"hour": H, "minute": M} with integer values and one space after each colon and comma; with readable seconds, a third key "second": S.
{"hour": 11, "minute": 36}
